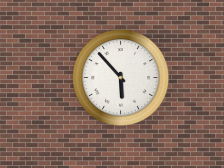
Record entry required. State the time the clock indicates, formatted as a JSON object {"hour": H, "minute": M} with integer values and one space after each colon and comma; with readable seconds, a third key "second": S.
{"hour": 5, "minute": 53}
